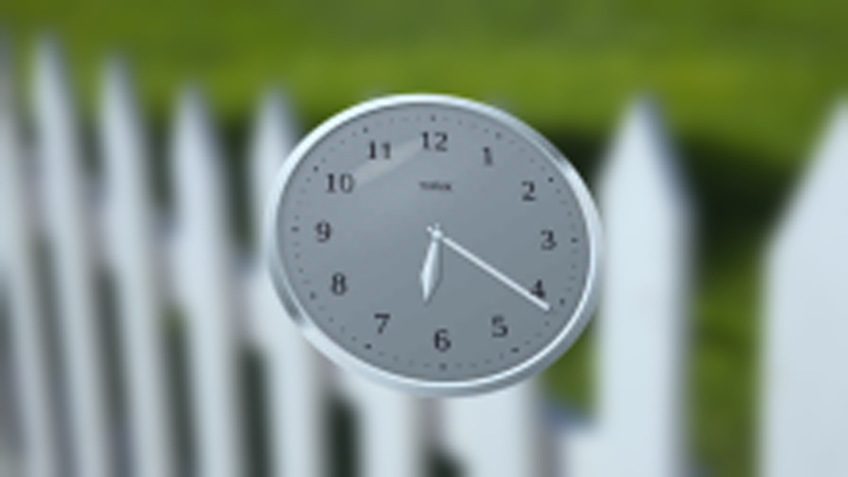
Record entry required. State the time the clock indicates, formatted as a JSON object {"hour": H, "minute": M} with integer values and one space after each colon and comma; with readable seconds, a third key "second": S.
{"hour": 6, "minute": 21}
